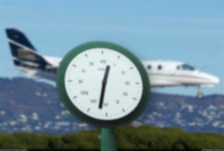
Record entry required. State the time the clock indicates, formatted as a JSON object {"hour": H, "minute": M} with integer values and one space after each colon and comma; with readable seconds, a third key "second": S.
{"hour": 12, "minute": 32}
